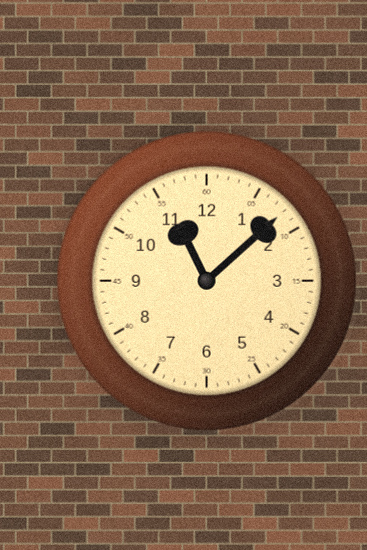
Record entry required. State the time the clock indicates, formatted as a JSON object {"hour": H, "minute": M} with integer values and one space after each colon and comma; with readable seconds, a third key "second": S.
{"hour": 11, "minute": 8}
